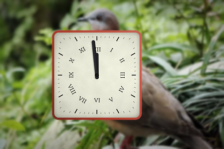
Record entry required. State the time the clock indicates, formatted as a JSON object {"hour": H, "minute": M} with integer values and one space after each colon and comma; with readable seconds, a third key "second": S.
{"hour": 11, "minute": 59}
